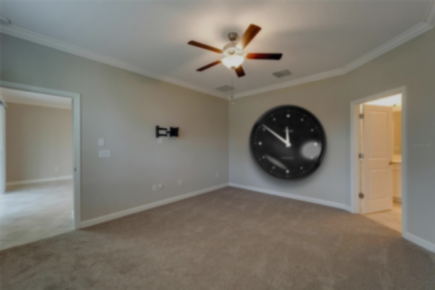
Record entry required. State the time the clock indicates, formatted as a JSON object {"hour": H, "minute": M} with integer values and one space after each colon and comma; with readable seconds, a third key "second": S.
{"hour": 11, "minute": 51}
